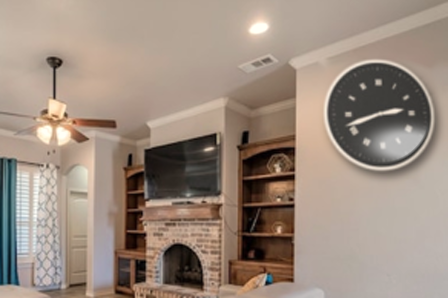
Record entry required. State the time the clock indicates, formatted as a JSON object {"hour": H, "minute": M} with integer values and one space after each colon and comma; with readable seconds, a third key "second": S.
{"hour": 2, "minute": 42}
